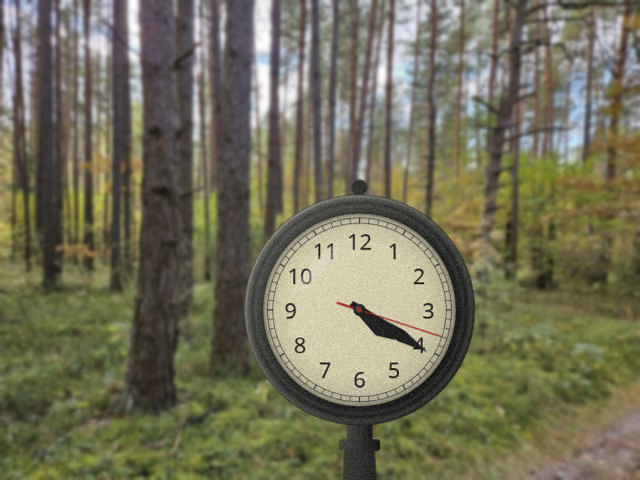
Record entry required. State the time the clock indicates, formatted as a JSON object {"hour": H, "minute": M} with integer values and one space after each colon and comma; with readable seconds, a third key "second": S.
{"hour": 4, "minute": 20, "second": 18}
